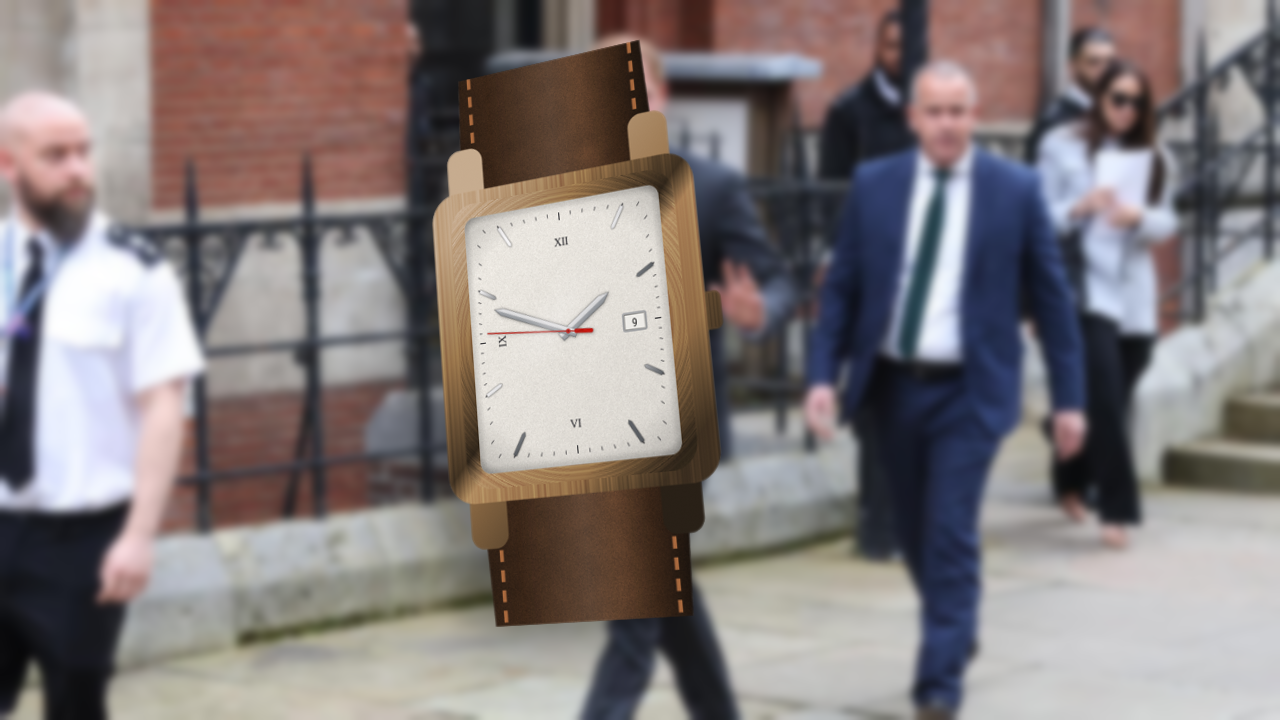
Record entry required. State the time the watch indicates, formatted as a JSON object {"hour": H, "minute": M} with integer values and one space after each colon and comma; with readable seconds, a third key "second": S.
{"hour": 1, "minute": 48, "second": 46}
